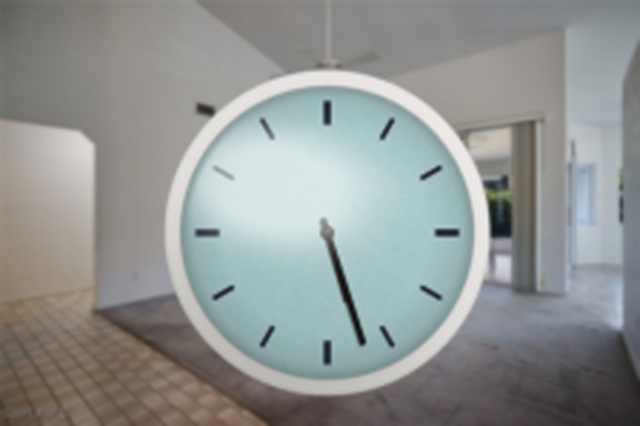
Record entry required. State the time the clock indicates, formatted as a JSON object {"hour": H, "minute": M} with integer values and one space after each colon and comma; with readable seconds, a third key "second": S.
{"hour": 5, "minute": 27}
